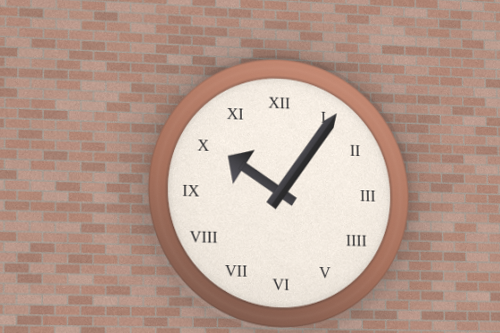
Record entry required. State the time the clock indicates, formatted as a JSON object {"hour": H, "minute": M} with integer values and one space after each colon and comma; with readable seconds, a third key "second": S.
{"hour": 10, "minute": 6}
